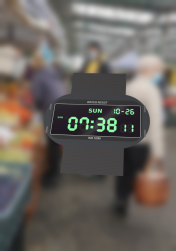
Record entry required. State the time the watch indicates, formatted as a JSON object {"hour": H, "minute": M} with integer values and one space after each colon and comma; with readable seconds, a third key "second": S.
{"hour": 7, "minute": 38, "second": 11}
